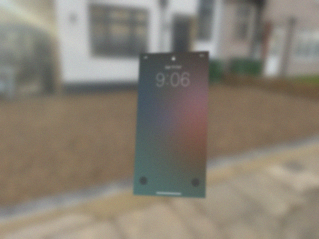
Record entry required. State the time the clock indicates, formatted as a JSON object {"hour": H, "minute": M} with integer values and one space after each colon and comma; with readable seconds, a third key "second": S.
{"hour": 9, "minute": 6}
